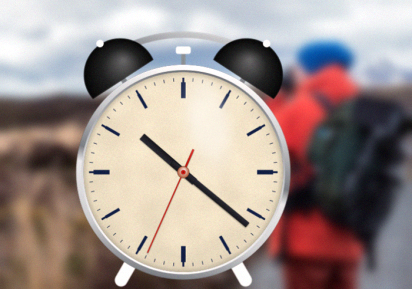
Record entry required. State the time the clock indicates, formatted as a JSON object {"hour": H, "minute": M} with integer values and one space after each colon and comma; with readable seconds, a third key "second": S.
{"hour": 10, "minute": 21, "second": 34}
